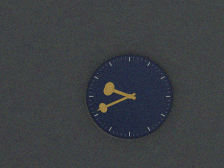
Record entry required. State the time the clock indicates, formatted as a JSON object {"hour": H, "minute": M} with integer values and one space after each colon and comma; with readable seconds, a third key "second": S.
{"hour": 9, "minute": 41}
